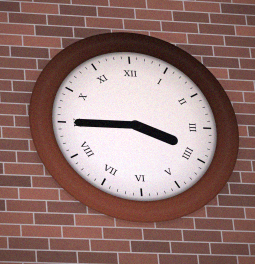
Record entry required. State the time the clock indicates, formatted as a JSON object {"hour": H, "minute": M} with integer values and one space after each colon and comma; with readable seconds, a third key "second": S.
{"hour": 3, "minute": 45}
